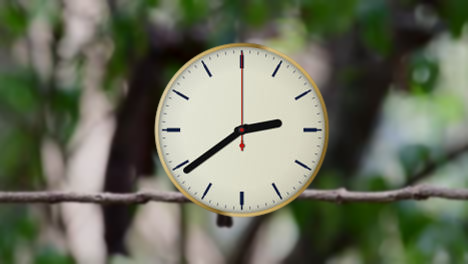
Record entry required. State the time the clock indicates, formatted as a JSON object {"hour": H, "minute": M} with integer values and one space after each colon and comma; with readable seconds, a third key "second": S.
{"hour": 2, "minute": 39, "second": 0}
